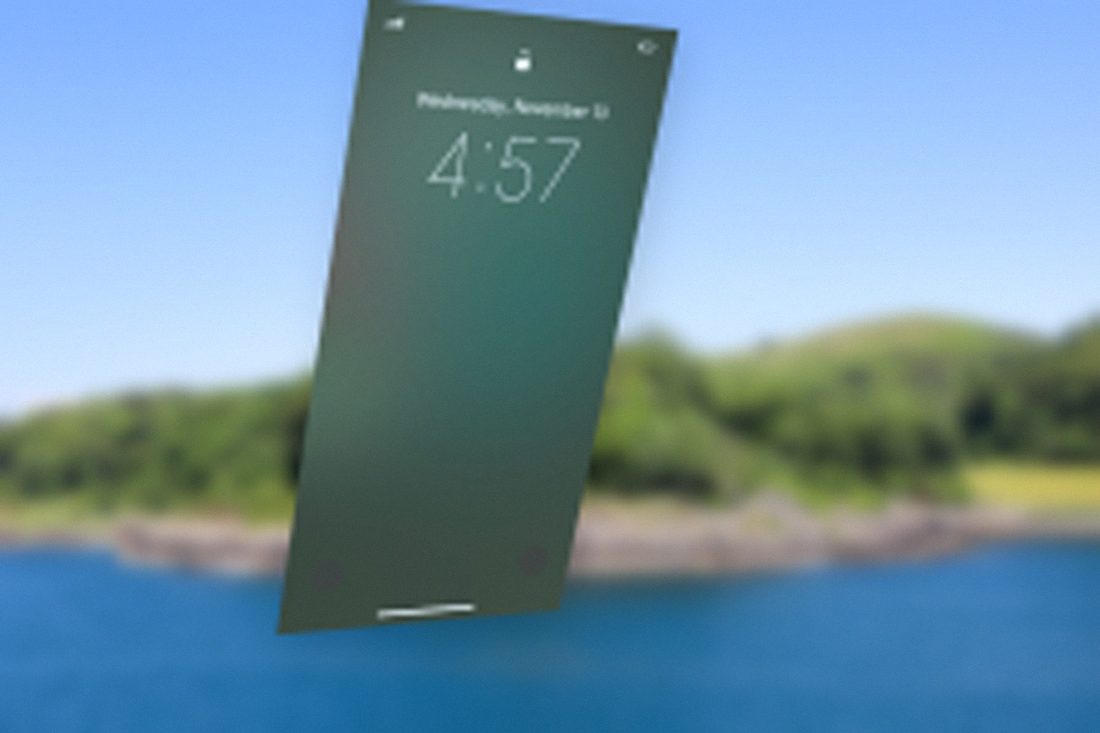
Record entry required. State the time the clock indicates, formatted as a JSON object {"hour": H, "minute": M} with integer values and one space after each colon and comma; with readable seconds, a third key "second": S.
{"hour": 4, "minute": 57}
